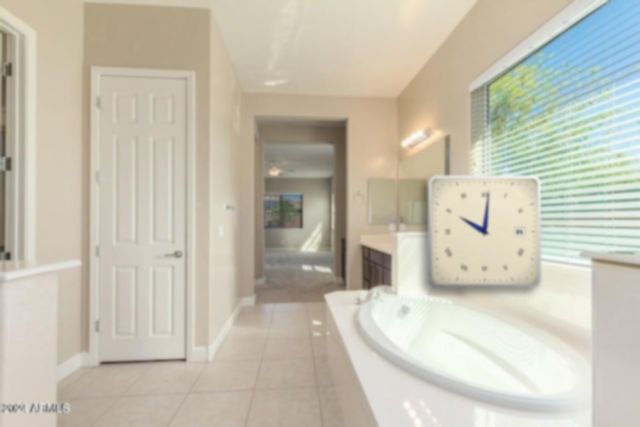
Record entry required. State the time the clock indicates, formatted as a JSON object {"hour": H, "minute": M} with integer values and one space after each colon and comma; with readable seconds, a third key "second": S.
{"hour": 10, "minute": 1}
